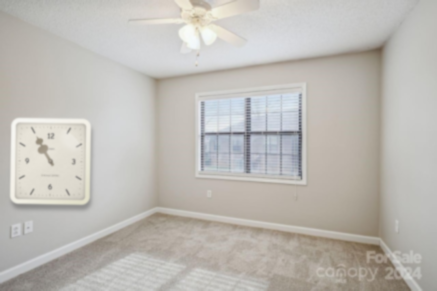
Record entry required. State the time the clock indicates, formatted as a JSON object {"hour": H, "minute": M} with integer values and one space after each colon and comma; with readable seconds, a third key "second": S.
{"hour": 10, "minute": 55}
